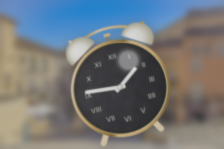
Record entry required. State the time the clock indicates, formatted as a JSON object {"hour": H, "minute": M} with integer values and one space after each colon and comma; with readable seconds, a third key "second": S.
{"hour": 1, "minute": 46}
